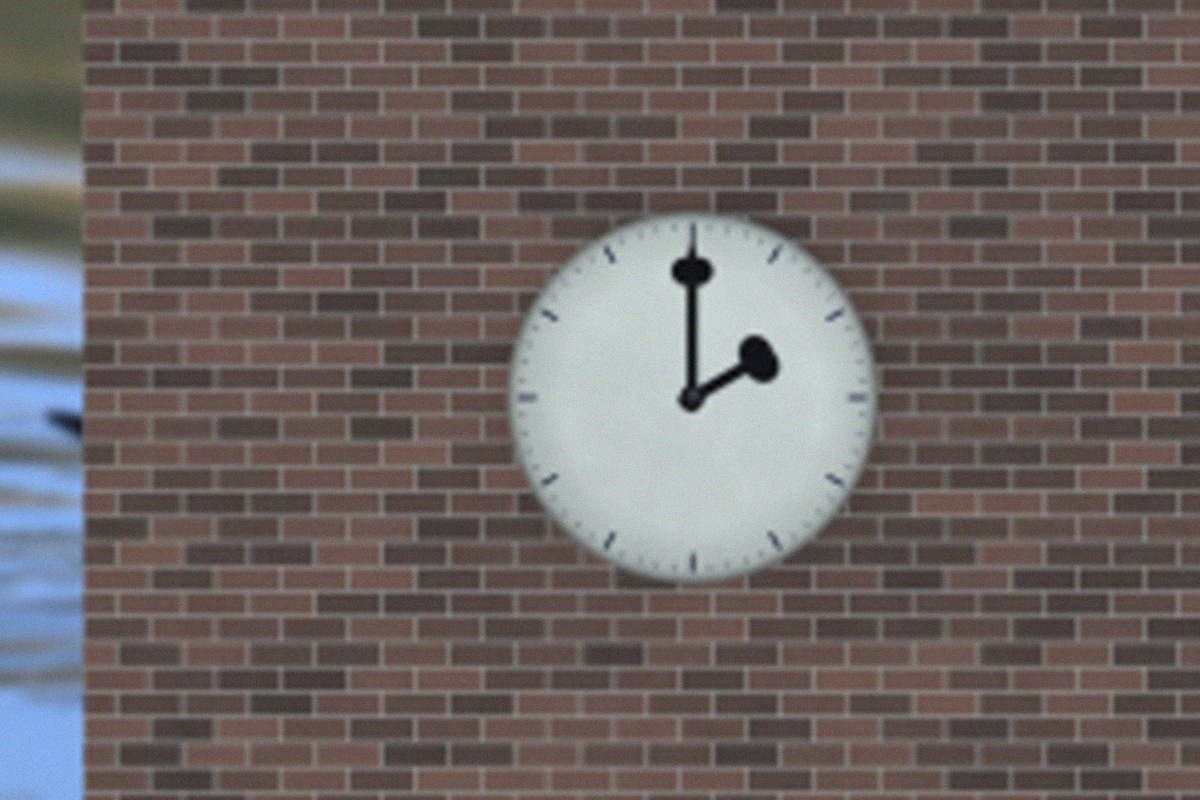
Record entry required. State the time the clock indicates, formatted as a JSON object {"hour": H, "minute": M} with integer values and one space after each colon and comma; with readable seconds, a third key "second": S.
{"hour": 2, "minute": 0}
